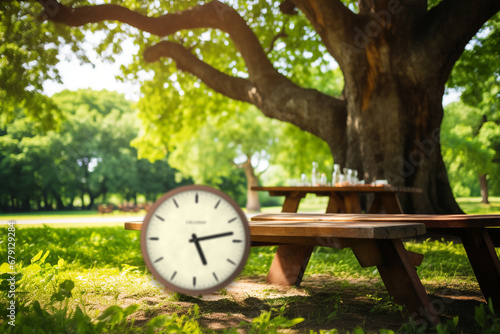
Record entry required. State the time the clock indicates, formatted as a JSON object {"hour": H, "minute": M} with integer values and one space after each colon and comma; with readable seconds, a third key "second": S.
{"hour": 5, "minute": 13}
